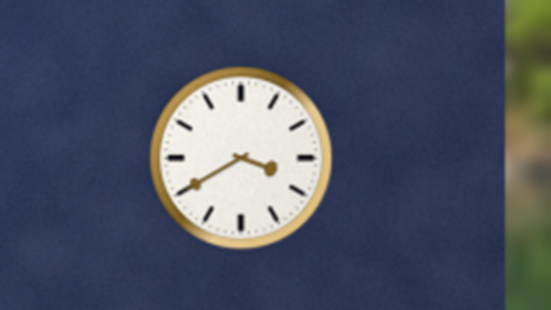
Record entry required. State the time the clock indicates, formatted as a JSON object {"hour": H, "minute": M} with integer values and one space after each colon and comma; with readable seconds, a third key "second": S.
{"hour": 3, "minute": 40}
